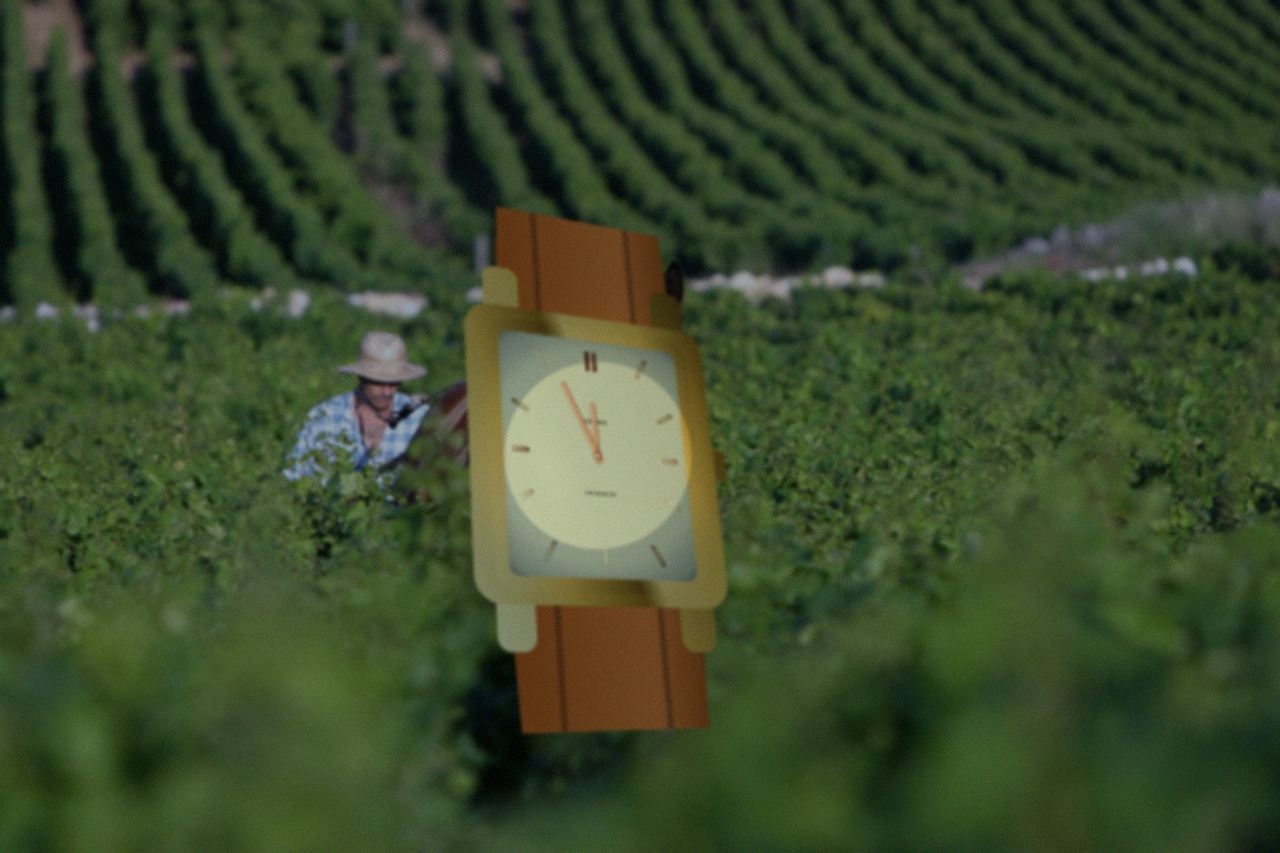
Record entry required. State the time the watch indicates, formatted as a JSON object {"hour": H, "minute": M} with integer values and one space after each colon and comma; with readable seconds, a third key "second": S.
{"hour": 11, "minute": 56}
